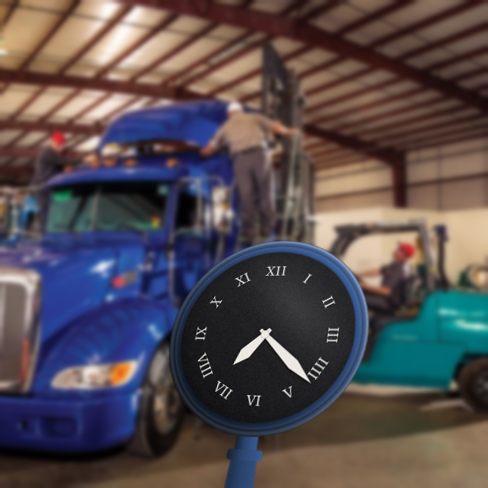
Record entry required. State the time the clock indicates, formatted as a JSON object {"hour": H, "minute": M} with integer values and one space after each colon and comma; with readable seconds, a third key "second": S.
{"hour": 7, "minute": 22}
